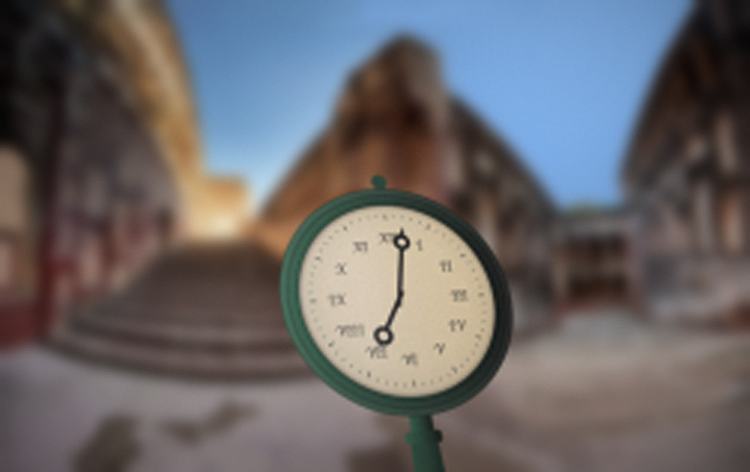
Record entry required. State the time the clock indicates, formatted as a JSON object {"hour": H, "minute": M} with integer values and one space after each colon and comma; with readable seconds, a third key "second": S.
{"hour": 7, "minute": 2}
